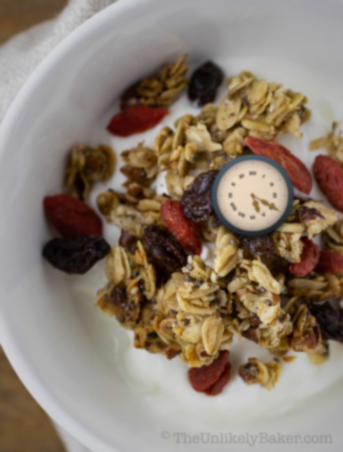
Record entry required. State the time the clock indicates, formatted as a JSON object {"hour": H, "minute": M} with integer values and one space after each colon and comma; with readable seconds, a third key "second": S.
{"hour": 5, "minute": 20}
